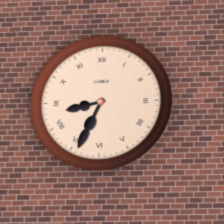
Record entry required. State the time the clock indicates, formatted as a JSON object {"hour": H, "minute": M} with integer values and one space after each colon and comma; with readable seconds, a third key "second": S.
{"hour": 8, "minute": 34}
